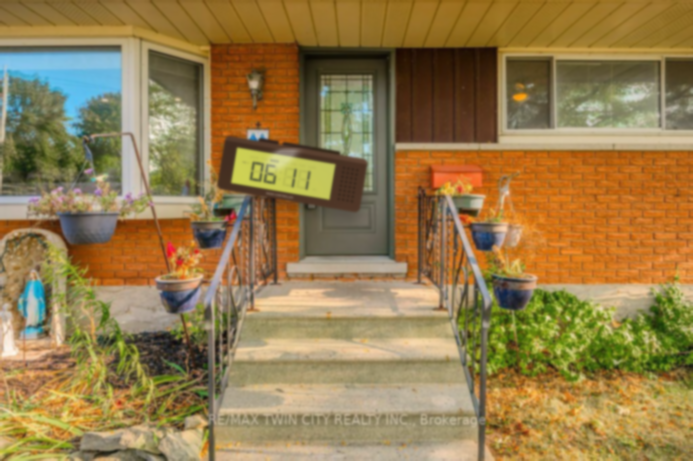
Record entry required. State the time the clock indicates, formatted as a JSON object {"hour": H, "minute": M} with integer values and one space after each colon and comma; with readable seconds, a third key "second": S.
{"hour": 6, "minute": 11}
